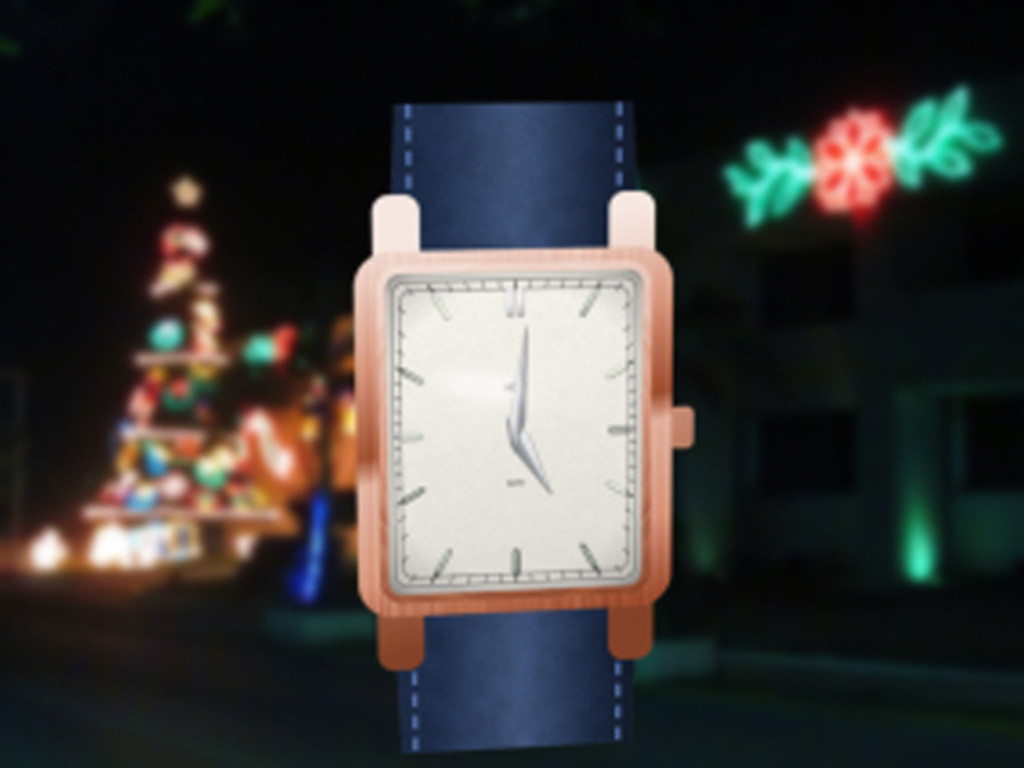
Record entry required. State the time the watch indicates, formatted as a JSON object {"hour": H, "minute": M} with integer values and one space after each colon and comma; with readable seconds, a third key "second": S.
{"hour": 5, "minute": 1}
